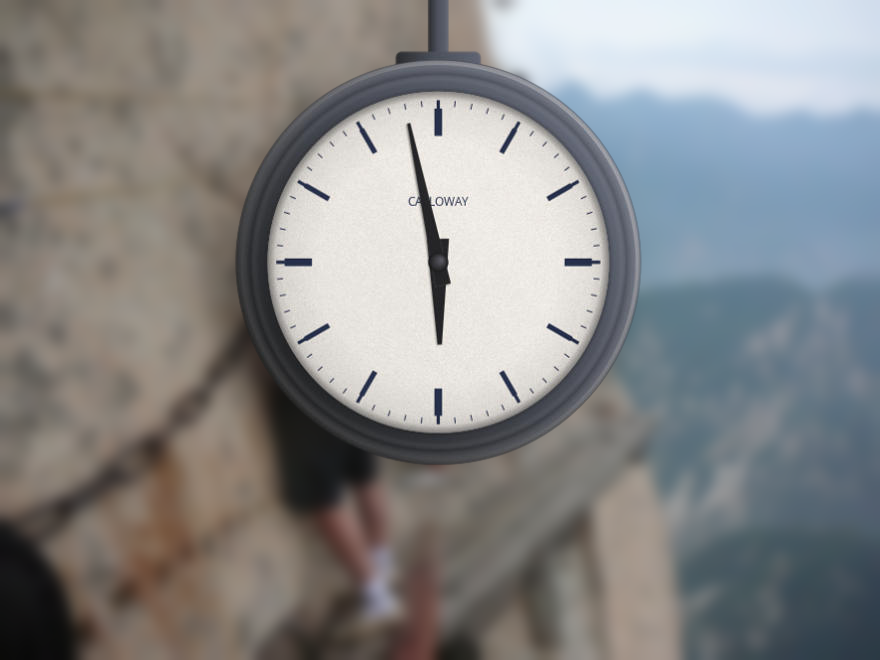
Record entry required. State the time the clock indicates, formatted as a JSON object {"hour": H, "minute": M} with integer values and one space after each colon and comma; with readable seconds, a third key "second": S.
{"hour": 5, "minute": 58}
